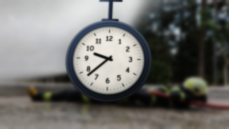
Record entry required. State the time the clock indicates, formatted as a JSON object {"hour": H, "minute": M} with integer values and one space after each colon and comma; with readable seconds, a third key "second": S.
{"hour": 9, "minute": 38}
